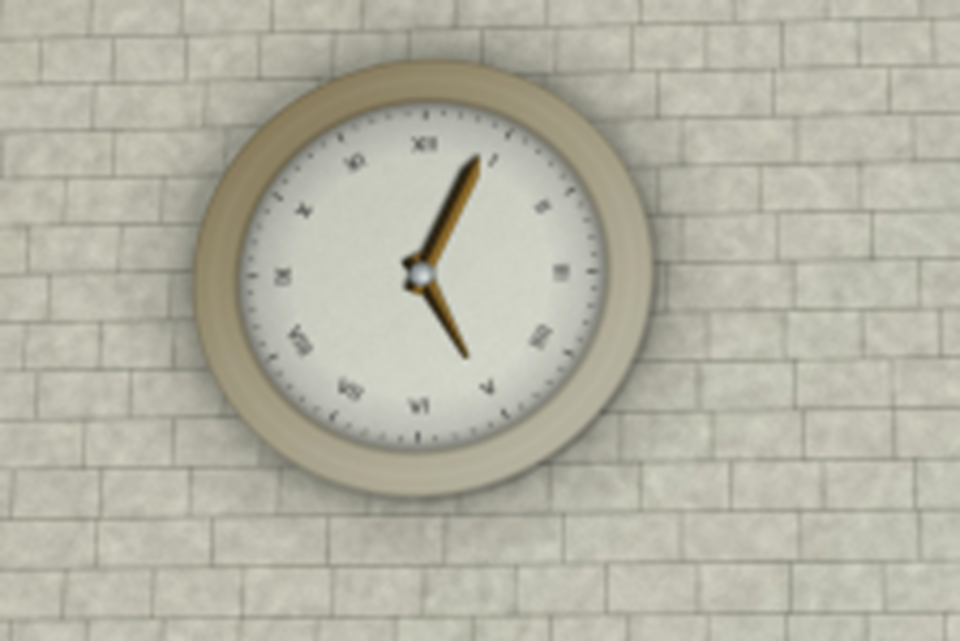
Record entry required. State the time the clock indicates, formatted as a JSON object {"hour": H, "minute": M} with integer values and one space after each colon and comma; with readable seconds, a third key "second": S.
{"hour": 5, "minute": 4}
